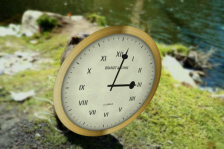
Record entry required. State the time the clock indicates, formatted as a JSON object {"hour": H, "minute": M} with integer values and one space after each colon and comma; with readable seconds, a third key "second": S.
{"hour": 3, "minute": 2}
